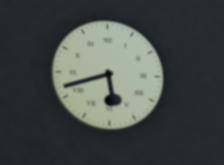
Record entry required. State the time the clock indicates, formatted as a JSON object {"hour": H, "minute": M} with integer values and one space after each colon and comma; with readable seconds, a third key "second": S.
{"hour": 5, "minute": 42}
